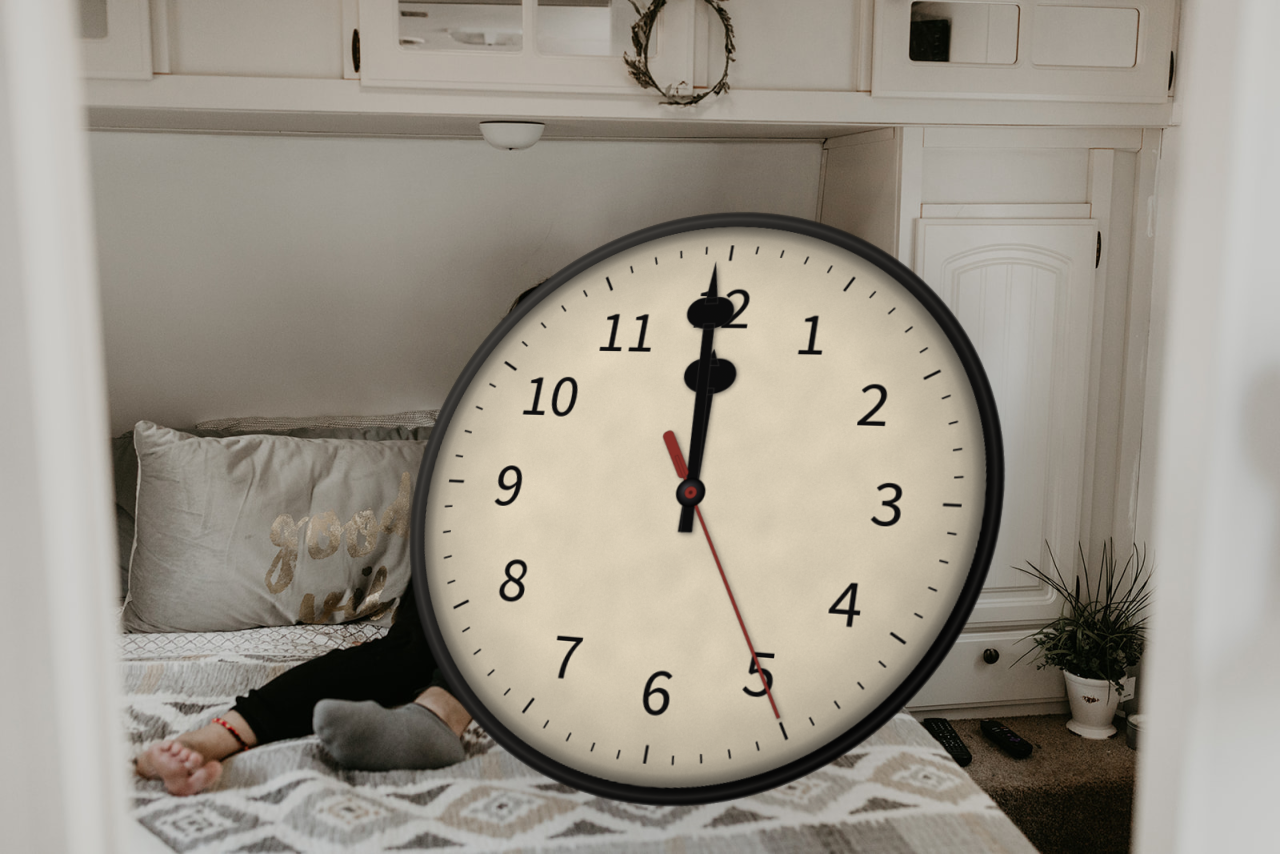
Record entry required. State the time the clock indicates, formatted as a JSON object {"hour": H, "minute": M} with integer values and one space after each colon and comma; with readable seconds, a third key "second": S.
{"hour": 11, "minute": 59, "second": 25}
